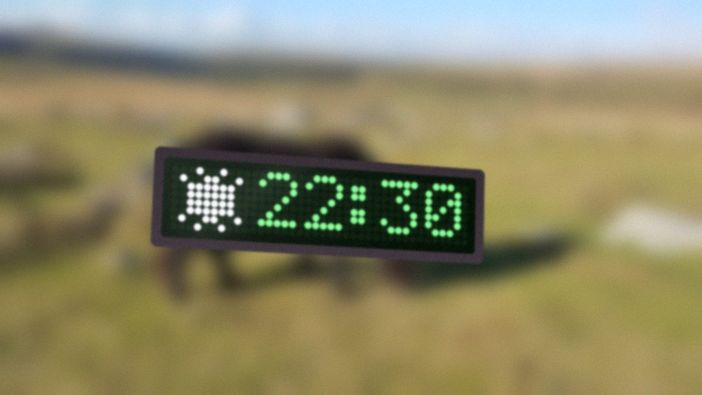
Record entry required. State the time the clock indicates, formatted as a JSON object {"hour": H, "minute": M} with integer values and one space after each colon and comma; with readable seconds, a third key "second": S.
{"hour": 22, "minute": 30}
